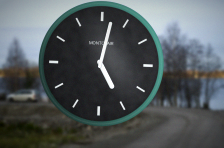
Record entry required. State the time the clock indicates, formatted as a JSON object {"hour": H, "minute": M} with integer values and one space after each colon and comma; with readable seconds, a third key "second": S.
{"hour": 5, "minute": 2}
